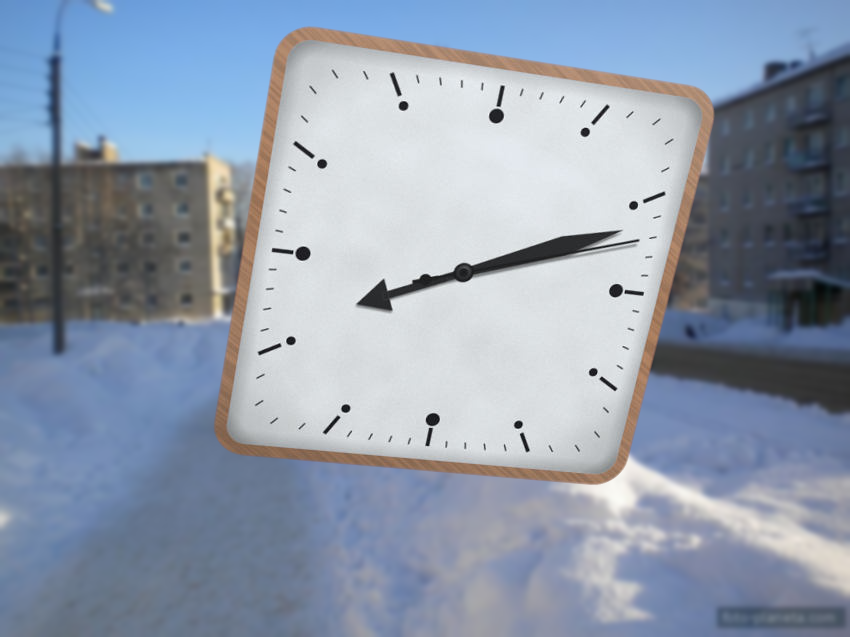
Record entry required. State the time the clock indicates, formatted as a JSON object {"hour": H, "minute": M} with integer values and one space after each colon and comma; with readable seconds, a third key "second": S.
{"hour": 8, "minute": 11, "second": 12}
